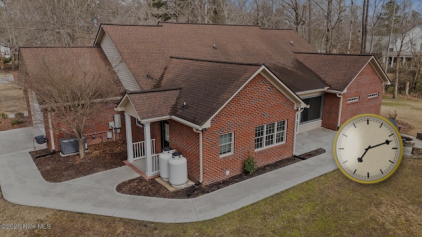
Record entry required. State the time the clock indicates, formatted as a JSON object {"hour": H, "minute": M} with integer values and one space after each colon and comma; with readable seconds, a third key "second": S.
{"hour": 7, "minute": 12}
